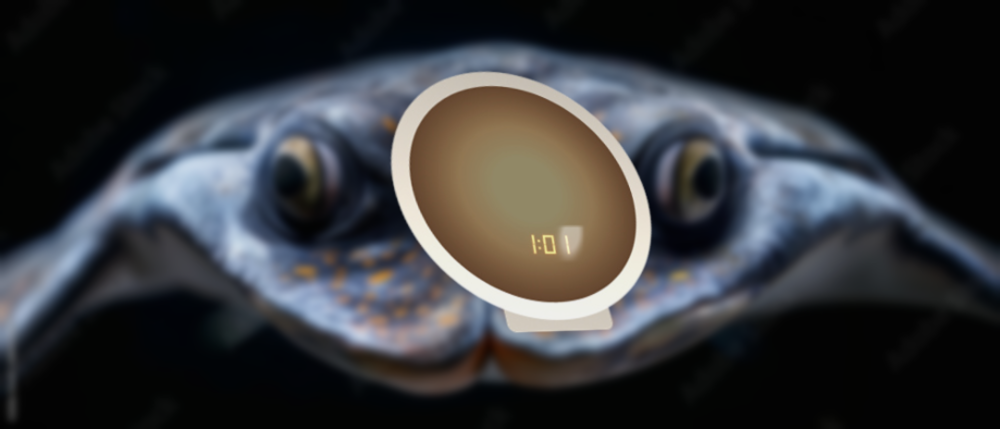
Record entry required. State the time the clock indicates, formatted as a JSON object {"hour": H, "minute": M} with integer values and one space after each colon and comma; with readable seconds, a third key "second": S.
{"hour": 1, "minute": 1}
